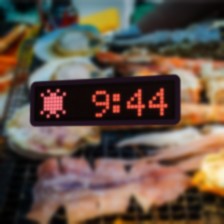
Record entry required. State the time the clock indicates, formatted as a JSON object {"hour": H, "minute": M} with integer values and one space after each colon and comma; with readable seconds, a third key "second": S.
{"hour": 9, "minute": 44}
